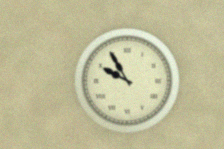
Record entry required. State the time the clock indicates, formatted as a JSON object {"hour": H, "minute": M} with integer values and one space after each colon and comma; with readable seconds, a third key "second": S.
{"hour": 9, "minute": 55}
